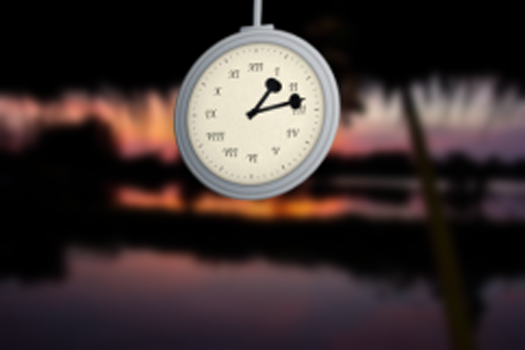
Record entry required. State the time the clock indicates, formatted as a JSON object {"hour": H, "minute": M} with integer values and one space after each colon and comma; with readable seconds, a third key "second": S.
{"hour": 1, "minute": 13}
